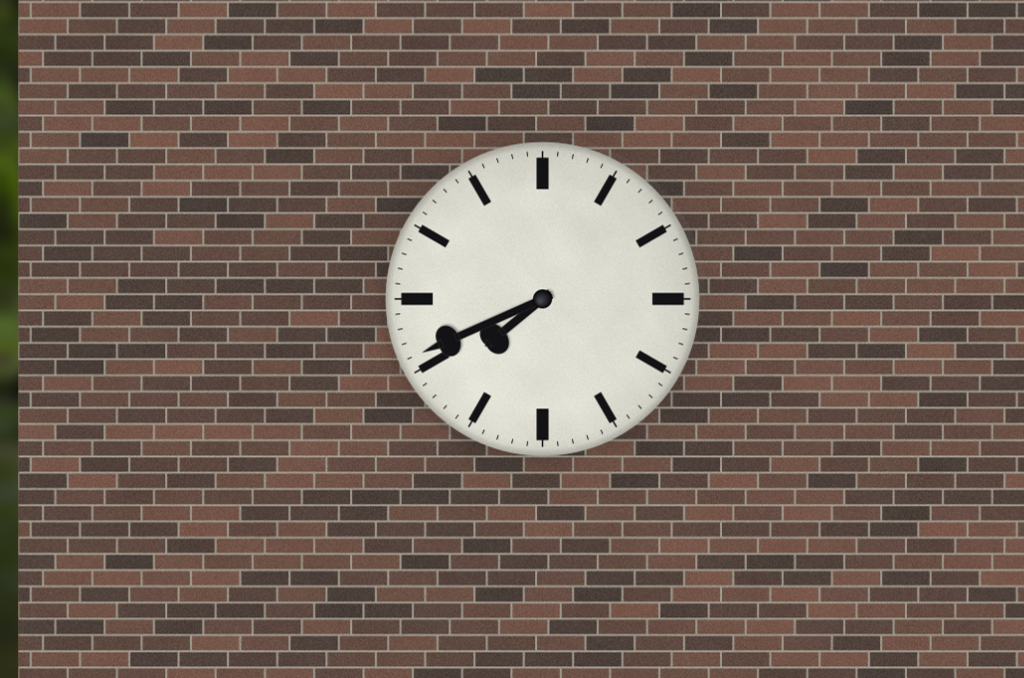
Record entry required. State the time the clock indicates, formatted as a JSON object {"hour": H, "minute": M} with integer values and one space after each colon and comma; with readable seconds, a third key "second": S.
{"hour": 7, "minute": 41}
